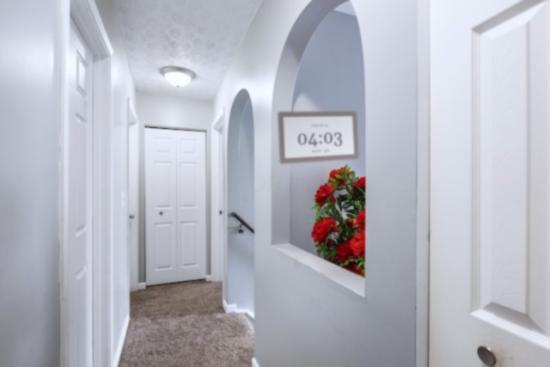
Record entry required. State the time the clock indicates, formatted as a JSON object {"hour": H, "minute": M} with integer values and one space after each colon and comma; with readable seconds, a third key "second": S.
{"hour": 4, "minute": 3}
